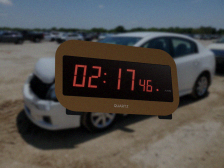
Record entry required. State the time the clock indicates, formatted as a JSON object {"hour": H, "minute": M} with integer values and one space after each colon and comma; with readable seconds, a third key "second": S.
{"hour": 2, "minute": 17, "second": 46}
